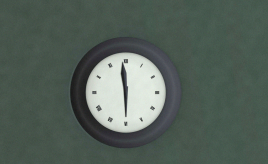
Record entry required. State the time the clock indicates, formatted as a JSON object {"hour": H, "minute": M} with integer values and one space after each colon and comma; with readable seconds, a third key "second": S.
{"hour": 5, "minute": 59}
